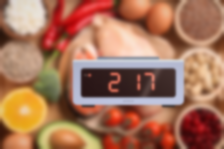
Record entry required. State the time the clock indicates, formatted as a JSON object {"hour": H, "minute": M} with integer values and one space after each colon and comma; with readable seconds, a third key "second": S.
{"hour": 2, "minute": 17}
